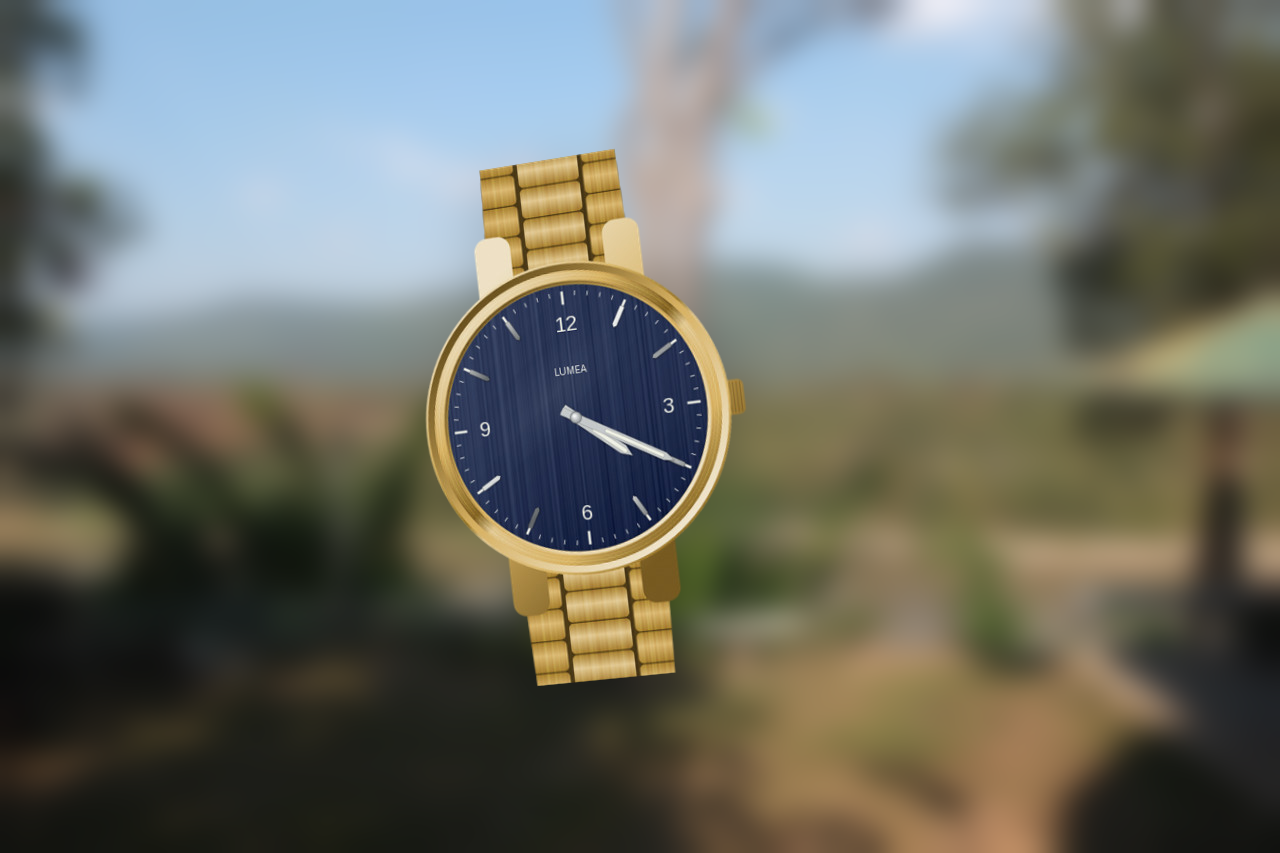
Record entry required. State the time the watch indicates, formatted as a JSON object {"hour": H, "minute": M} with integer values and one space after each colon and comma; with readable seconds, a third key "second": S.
{"hour": 4, "minute": 20}
